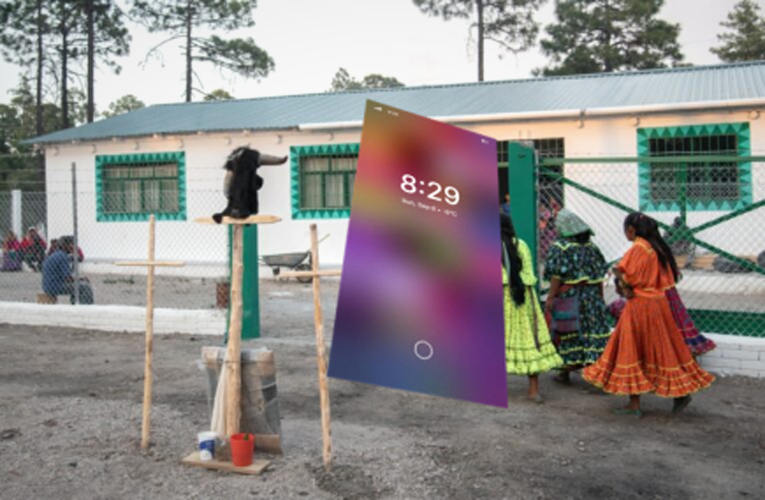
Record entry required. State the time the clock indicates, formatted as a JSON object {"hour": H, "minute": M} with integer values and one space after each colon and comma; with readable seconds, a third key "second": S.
{"hour": 8, "minute": 29}
